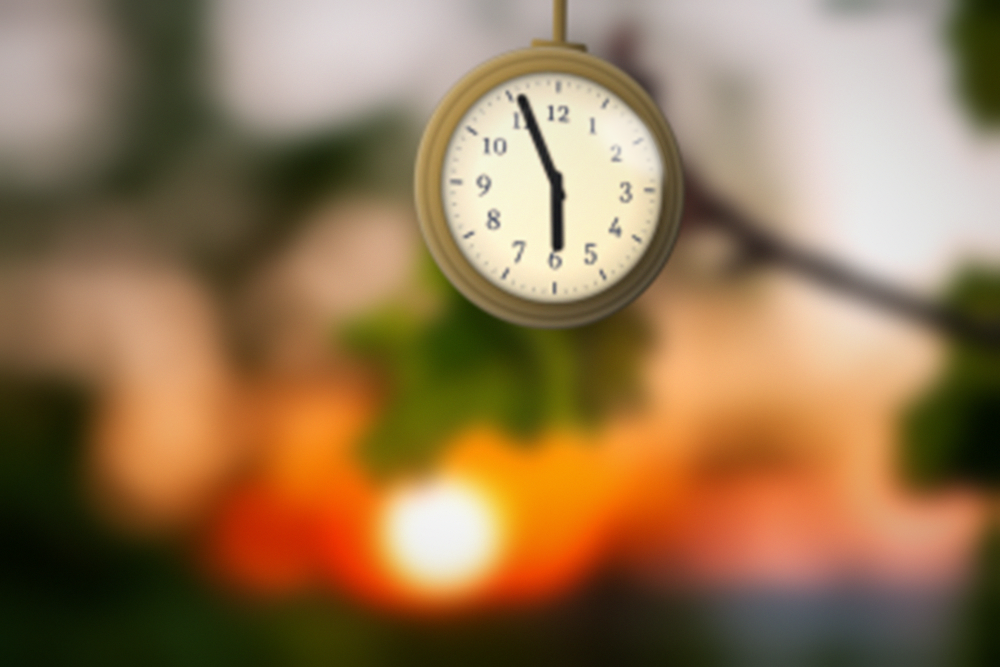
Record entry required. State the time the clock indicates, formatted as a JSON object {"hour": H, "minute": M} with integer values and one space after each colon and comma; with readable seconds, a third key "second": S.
{"hour": 5, "minute": 56}
